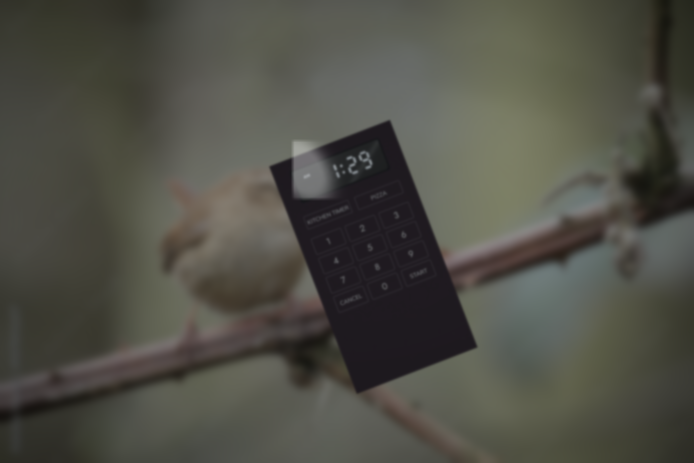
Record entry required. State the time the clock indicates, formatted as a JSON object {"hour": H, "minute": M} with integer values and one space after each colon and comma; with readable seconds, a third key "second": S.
{"hour": 1, "minute": 29}
